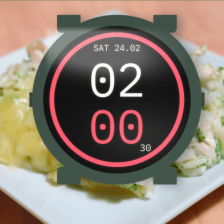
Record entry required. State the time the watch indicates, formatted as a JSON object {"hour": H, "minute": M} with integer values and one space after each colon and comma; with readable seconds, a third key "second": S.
{"hour": 2, "minute": 0, "second": 30}
